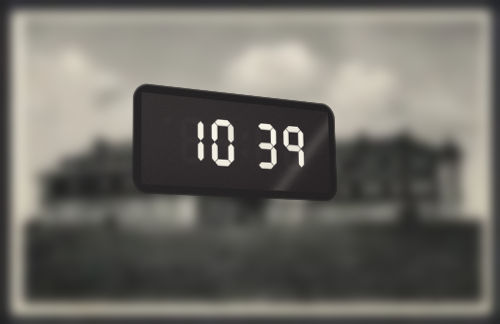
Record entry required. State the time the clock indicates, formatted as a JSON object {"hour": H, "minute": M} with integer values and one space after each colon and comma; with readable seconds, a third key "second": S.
{"hour": 10, "minute": 39}
